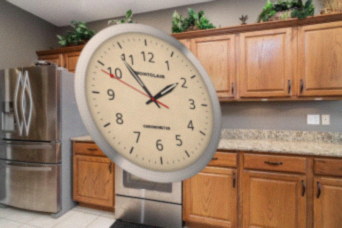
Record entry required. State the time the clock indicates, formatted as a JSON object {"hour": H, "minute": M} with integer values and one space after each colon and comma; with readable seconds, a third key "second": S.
{"hour": 1, "minute": 53, "second": 49}
